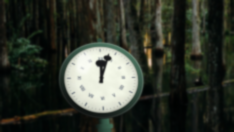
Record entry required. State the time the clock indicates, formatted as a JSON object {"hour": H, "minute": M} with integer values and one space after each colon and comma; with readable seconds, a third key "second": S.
{"hour": 12, "minute": 3}
